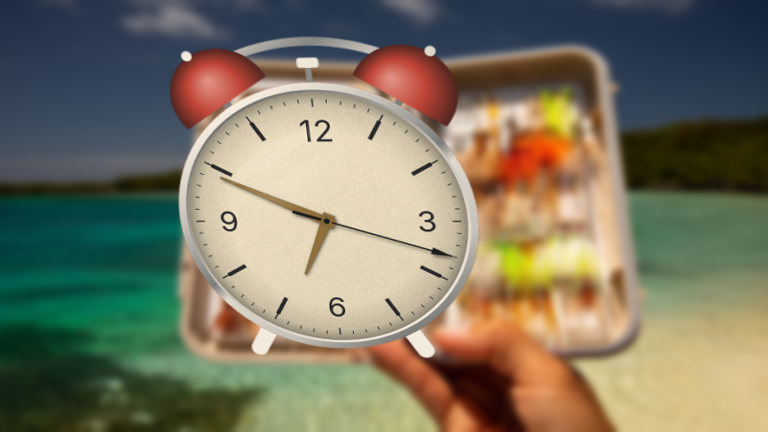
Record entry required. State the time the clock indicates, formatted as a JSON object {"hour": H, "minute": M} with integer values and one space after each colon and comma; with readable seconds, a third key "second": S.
{"hour": 6, "minute": 49, "second": 18}
